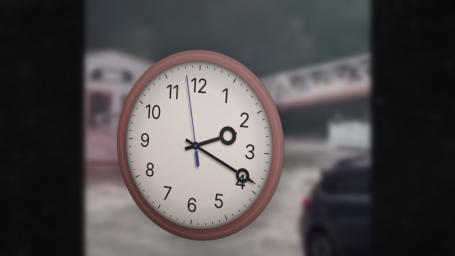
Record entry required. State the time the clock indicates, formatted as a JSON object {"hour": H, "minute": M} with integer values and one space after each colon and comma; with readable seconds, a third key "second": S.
{"hour": 2, "minute": 18, "second": 58}
